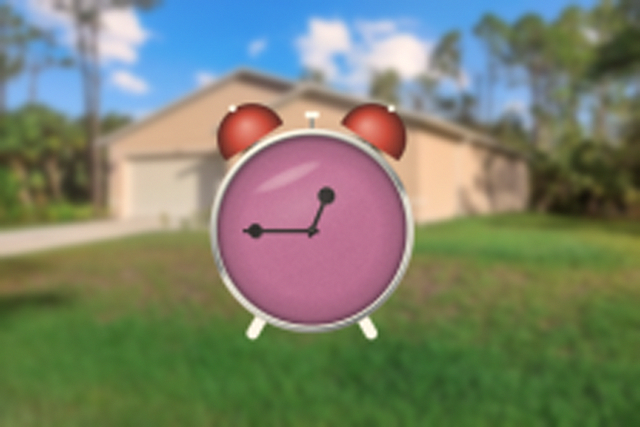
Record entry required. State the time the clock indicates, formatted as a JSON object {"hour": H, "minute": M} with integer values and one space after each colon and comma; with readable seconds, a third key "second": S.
{"hour": 12, "minute": 45}
